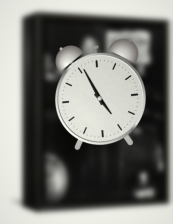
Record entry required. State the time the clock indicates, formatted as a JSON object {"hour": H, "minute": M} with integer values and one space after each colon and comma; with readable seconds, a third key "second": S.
{"hour": 4, "minute": 56}
